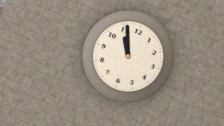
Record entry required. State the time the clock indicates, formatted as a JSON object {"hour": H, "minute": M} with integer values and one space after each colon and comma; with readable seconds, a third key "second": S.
{"hour": 10, "minute": 56}
